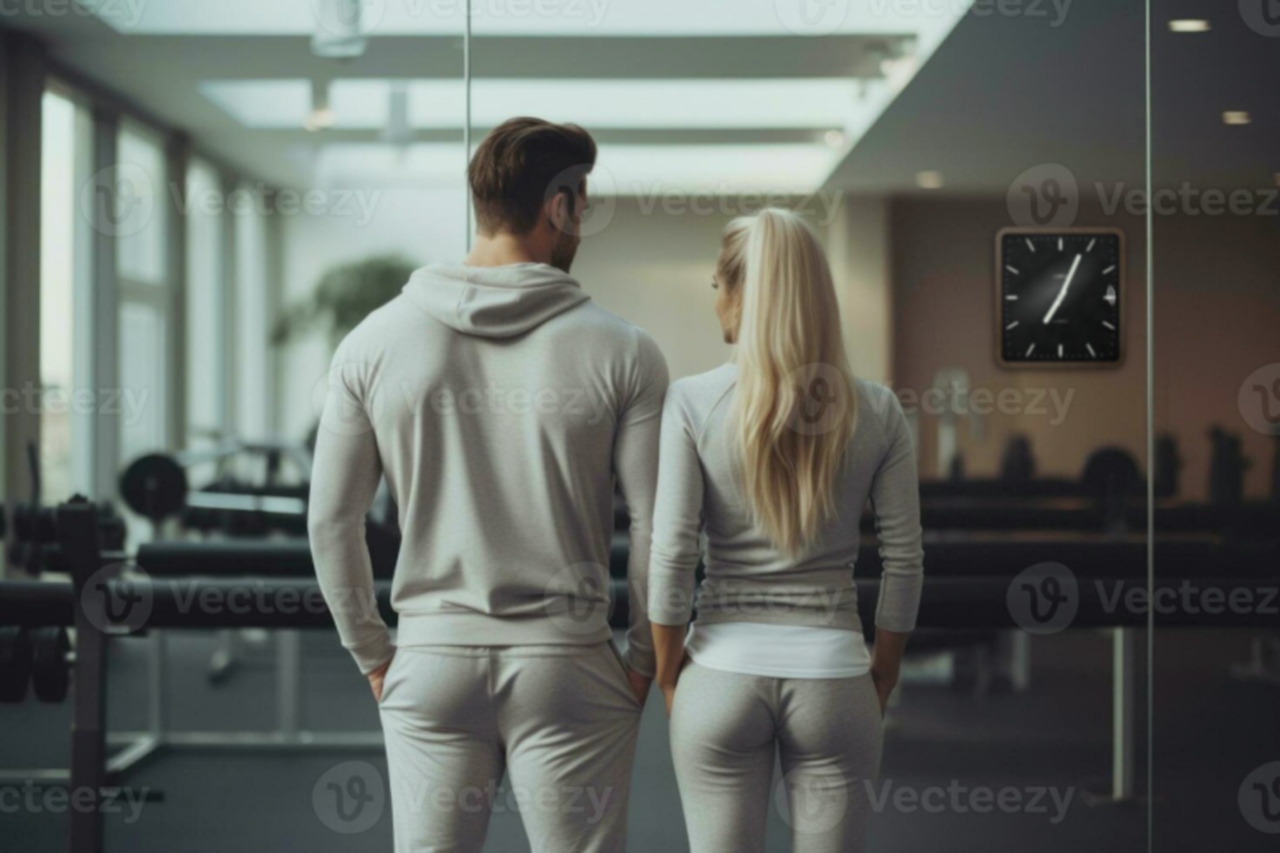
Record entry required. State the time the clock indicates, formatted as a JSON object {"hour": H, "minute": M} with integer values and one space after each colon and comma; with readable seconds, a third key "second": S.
{"hour": 7, "minute": 4}
